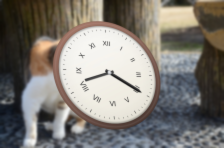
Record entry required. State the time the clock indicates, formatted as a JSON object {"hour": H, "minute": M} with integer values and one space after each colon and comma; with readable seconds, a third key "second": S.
{"hour": 8, "minute": 20}
